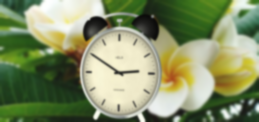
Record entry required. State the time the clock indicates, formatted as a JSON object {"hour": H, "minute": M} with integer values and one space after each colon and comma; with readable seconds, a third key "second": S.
{"hour": 2, "minute": 50}
